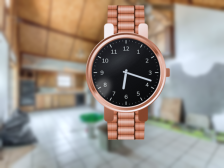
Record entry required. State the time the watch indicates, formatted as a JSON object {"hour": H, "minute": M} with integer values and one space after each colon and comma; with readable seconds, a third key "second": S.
{"hour": 6, "minute": 18}
